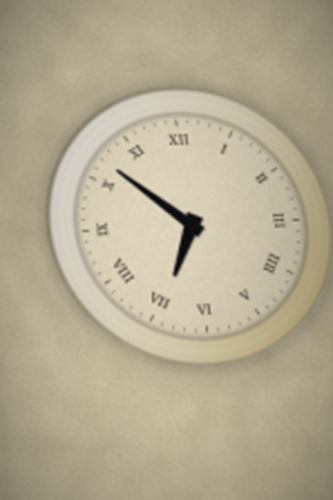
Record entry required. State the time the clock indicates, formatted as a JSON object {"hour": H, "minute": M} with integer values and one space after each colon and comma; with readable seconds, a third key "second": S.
{"hour": 6, "minute": 52}
